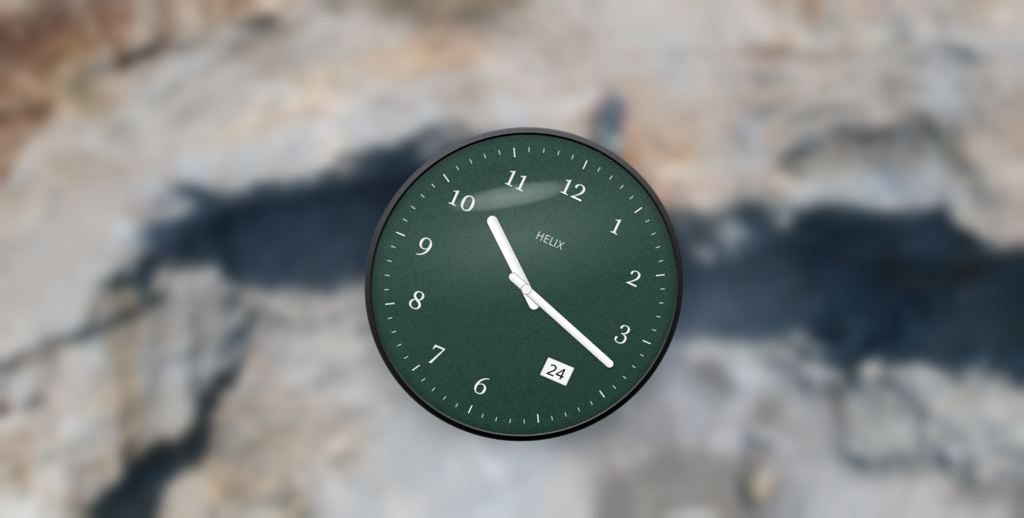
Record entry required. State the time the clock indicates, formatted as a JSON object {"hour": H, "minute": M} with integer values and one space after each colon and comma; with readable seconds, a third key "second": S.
{"hour": 10, "minute": 18}
